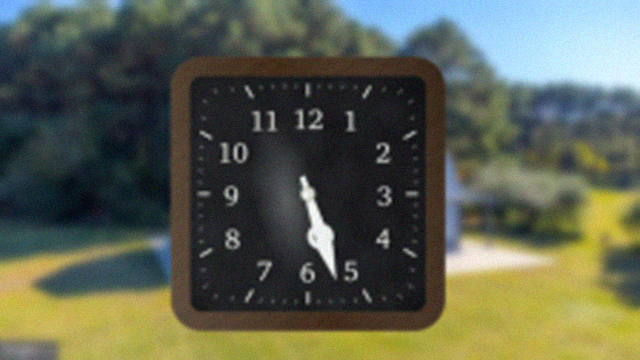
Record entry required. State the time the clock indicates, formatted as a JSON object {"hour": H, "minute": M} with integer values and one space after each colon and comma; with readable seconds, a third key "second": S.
{"hour": 5, "minute": 27}
